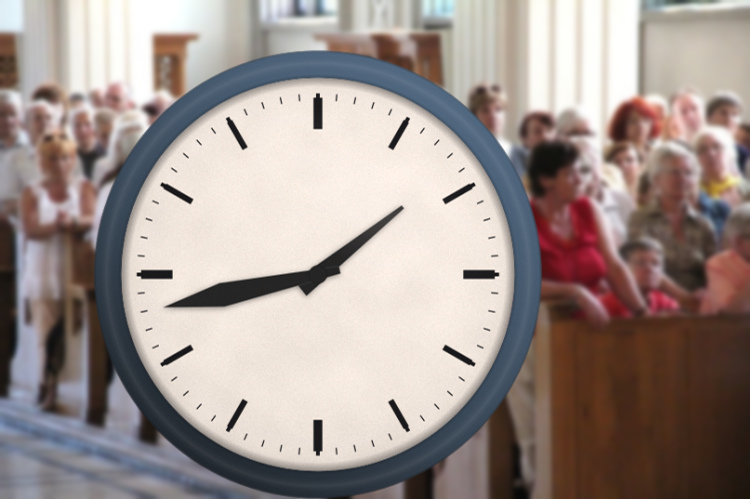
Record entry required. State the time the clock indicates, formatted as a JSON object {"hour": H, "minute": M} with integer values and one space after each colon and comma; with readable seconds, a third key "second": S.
{"hour": 1, "minute": 43}
